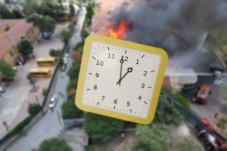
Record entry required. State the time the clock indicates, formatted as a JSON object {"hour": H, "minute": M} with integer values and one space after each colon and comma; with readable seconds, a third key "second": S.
{"hour": 12, "minute": 59}
